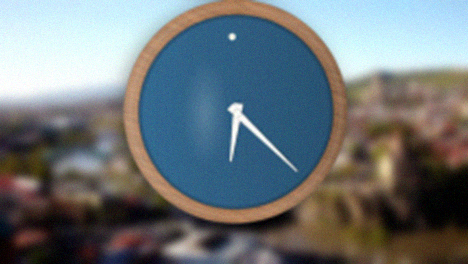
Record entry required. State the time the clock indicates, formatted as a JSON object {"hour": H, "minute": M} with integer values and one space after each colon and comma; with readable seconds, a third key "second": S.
{"hour": 6, "minute": 23}
